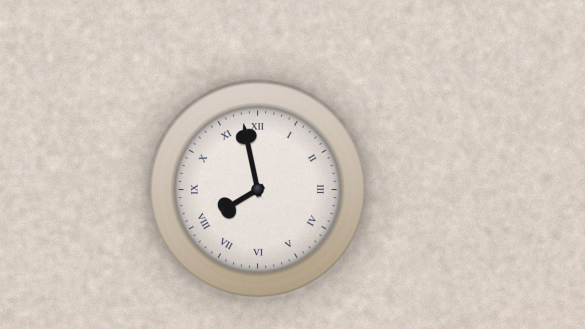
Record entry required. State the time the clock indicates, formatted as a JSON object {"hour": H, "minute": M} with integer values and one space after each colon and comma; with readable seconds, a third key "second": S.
{"hour": 7, "minute": 58}
